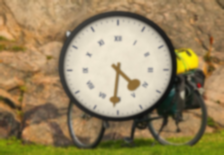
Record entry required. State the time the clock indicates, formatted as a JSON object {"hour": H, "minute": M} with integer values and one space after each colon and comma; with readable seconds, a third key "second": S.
{"hour": 4, "minute": 31}
